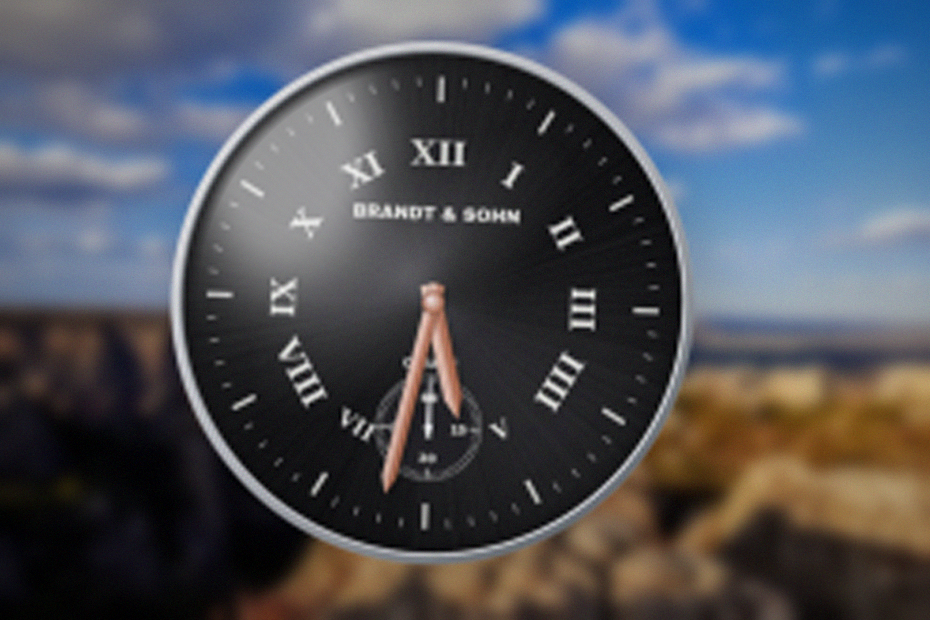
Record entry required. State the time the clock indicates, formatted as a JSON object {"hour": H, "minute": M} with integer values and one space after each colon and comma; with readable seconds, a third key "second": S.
{"hour": 5, "minute": 32}
